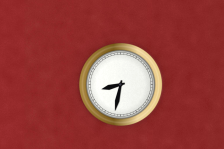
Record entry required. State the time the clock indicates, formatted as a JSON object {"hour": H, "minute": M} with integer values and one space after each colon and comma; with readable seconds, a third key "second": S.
{"hour": 8, "minute": 32}
